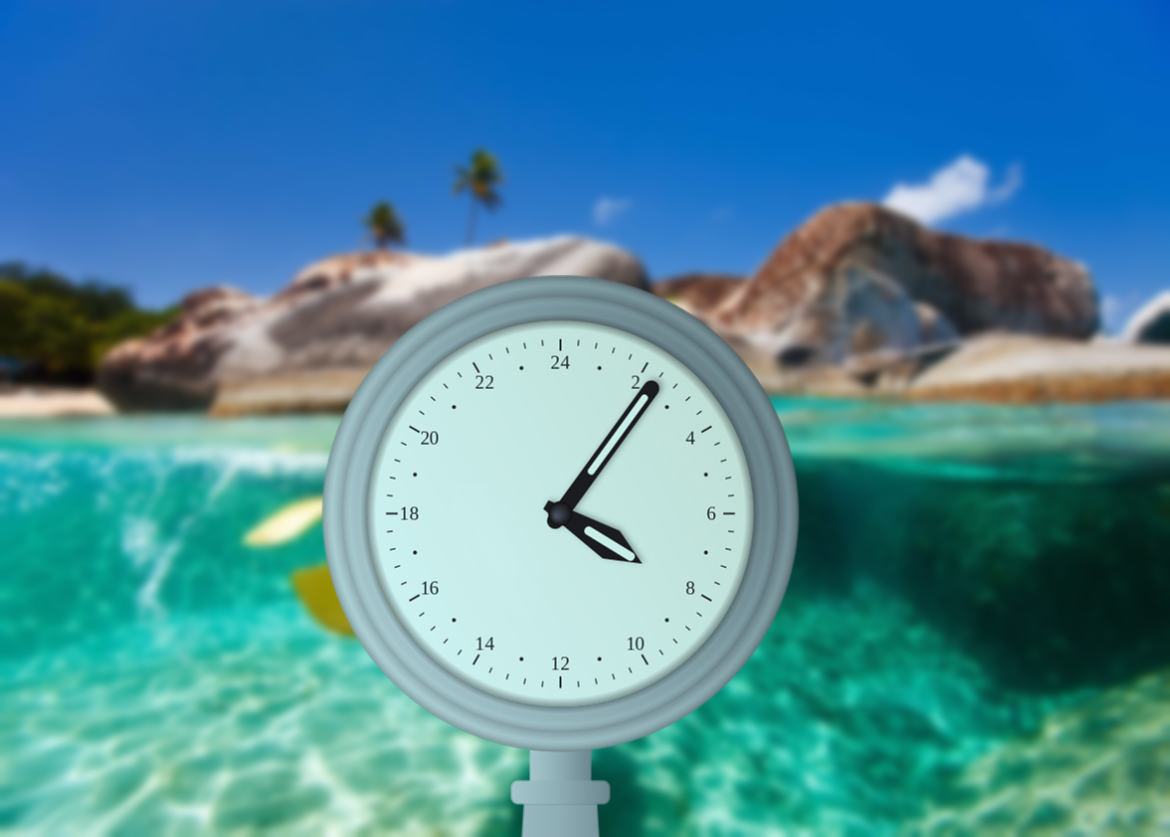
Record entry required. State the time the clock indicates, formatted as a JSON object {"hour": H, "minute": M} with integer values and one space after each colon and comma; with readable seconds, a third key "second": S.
{"hour": 8, "minute": 6}
